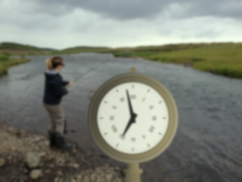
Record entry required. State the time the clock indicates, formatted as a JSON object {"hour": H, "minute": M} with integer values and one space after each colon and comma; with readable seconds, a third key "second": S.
{"hour": 6, "minute": 58}
